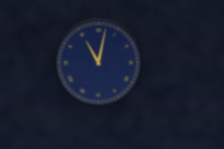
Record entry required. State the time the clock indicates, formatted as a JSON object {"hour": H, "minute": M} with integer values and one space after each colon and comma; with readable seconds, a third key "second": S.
{"hour": 11, "minute": 2}
